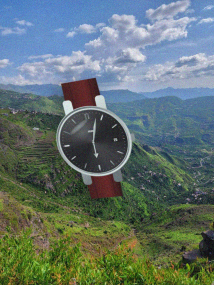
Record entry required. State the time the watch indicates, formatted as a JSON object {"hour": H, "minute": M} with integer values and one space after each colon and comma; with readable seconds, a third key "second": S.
{"hour": 6, "minute": 3}
